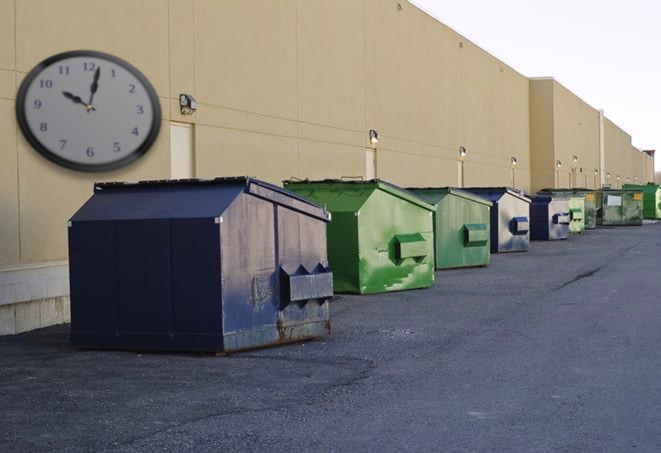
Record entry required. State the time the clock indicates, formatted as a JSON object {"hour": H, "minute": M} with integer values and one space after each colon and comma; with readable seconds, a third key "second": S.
{"hour": 10, "minute": 2}
